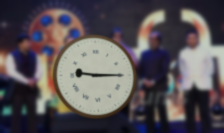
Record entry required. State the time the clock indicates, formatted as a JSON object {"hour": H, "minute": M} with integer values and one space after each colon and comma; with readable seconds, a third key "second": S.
{"hour": 9, "minute": 15}
